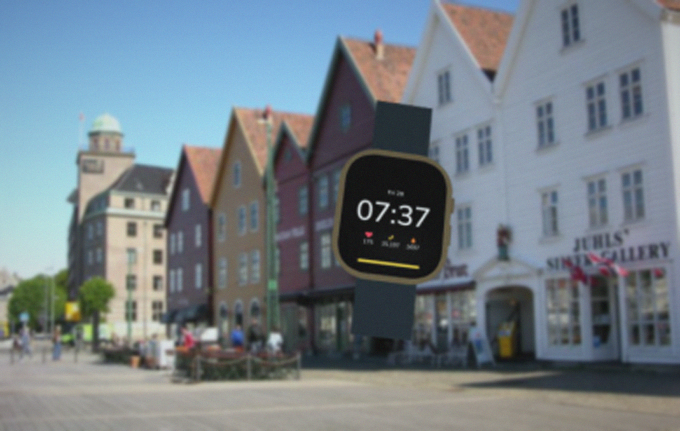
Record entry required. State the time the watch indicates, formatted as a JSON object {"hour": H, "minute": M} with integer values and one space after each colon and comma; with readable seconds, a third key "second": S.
{"hour": 7, "minute": 37}
